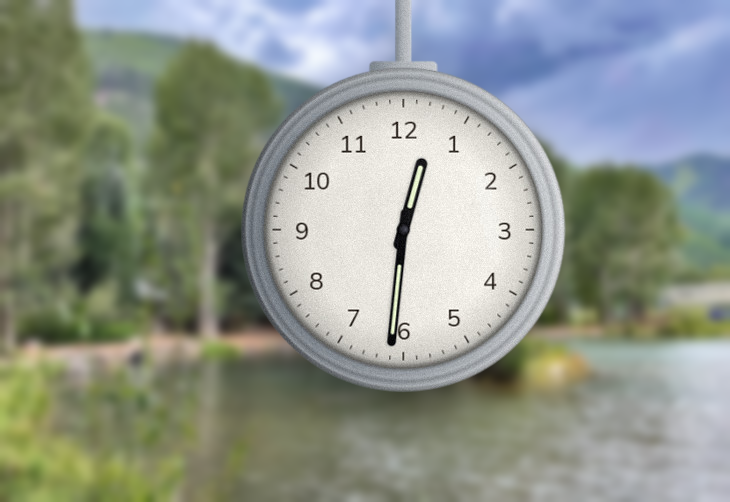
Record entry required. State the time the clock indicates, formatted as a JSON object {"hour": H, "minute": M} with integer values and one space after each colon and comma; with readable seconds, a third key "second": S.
{"hour": 12, "minute": 31}
